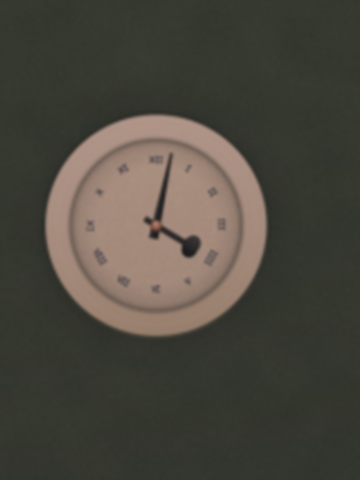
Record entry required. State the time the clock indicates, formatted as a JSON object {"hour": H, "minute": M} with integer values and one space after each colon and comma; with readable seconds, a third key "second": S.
{"hour": 4, "minute": 2}
